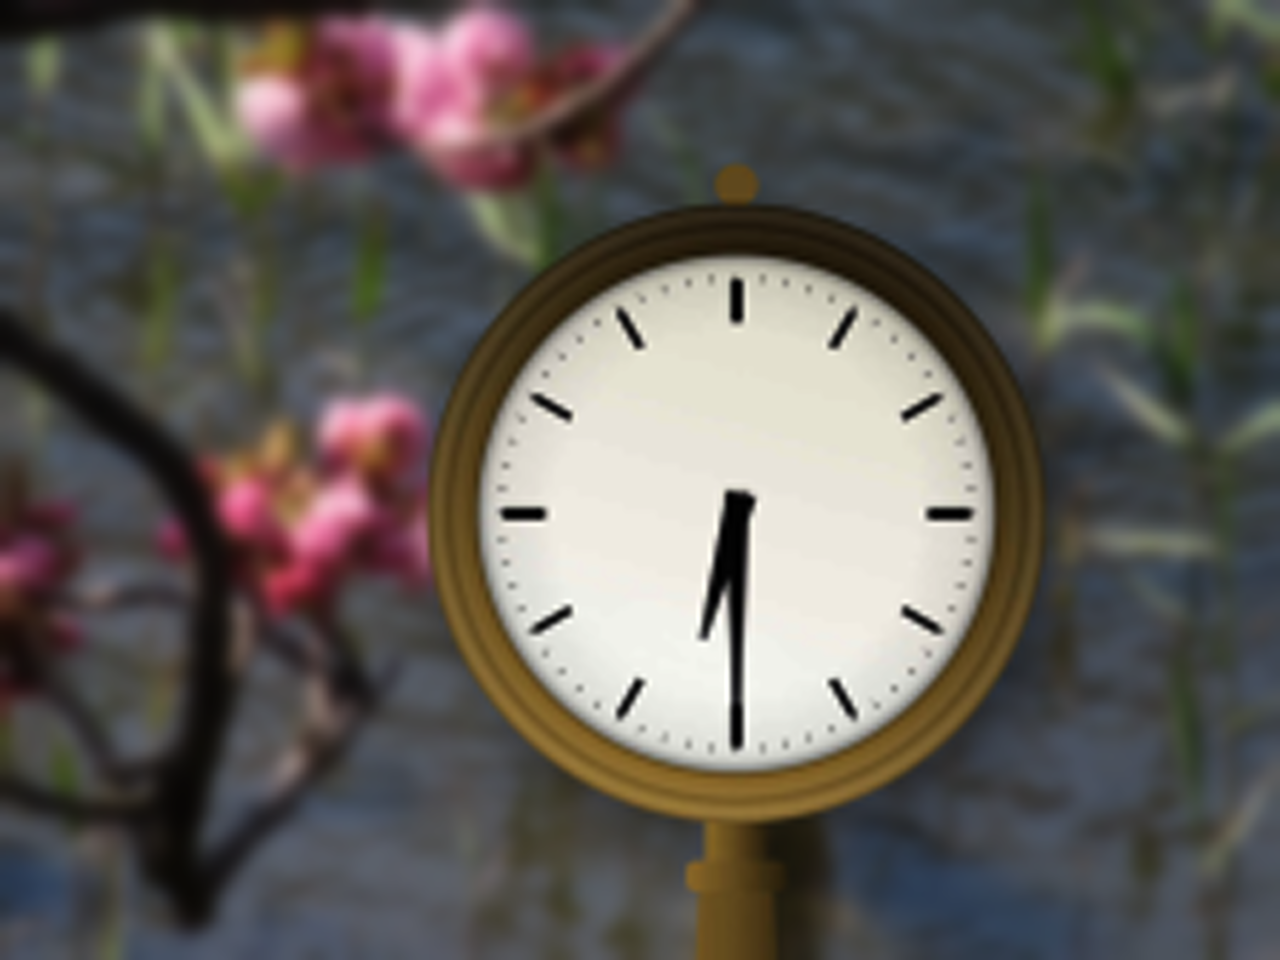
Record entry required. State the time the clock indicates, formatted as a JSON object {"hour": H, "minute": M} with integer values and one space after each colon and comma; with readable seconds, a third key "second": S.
{"hour": 6, "minute": 30}
